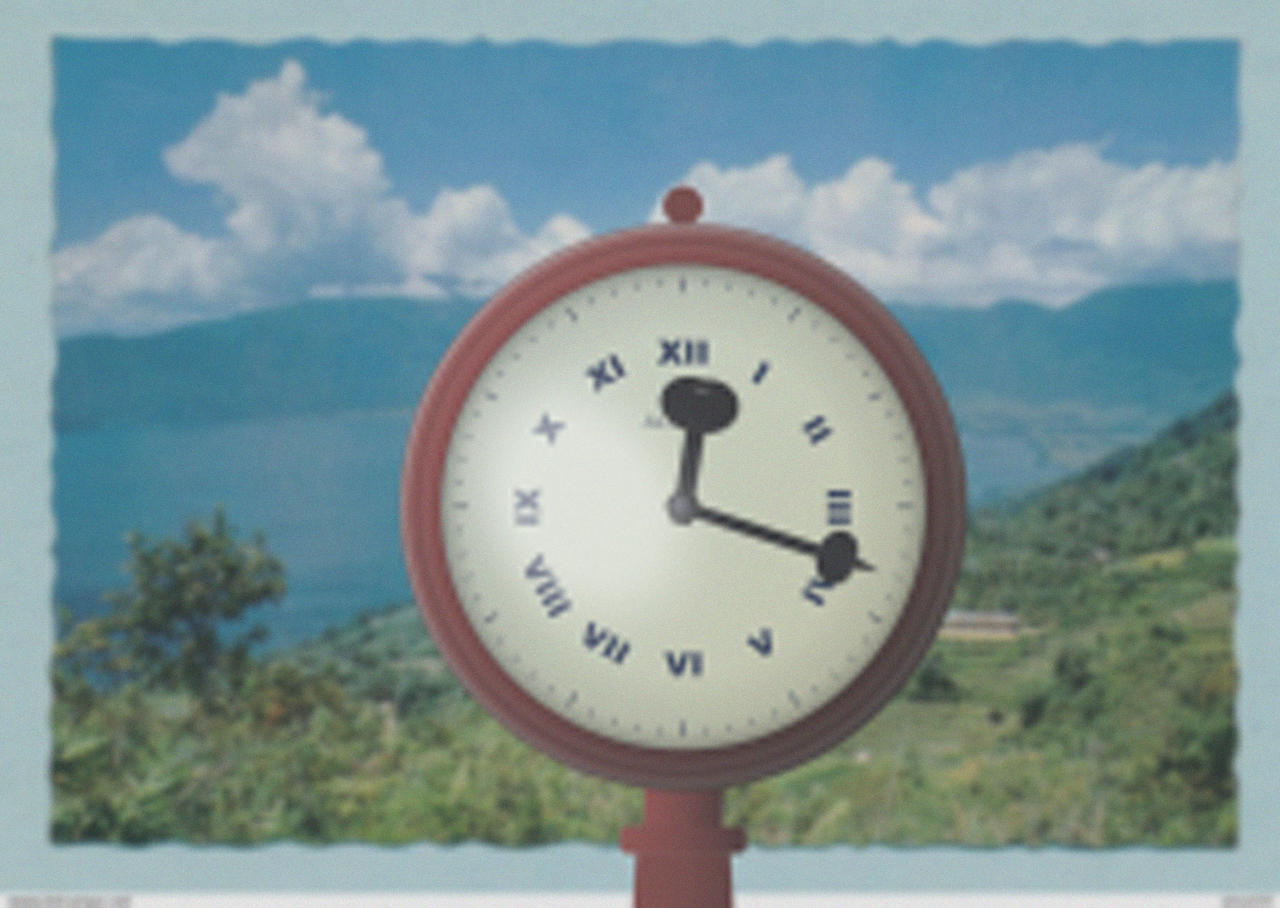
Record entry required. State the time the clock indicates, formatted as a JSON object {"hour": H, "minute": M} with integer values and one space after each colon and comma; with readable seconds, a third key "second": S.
{"hour": 12, "minute": 18}
